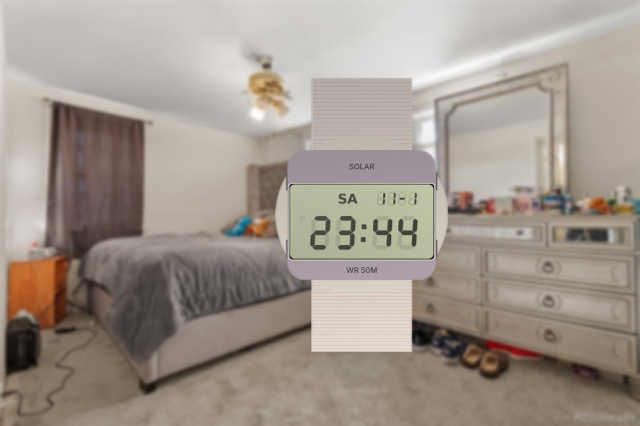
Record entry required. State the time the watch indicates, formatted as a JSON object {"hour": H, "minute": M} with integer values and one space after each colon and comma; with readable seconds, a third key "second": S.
{"hour": 23, "minute": 44}
